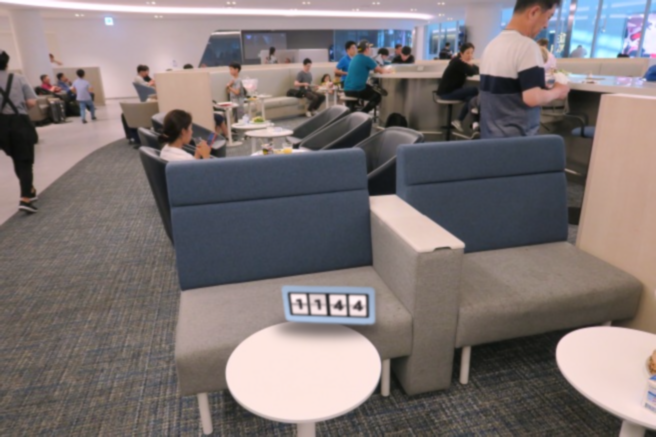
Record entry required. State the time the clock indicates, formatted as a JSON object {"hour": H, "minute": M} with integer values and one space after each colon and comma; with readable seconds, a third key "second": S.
{"hour": 11, "minute": 44}
